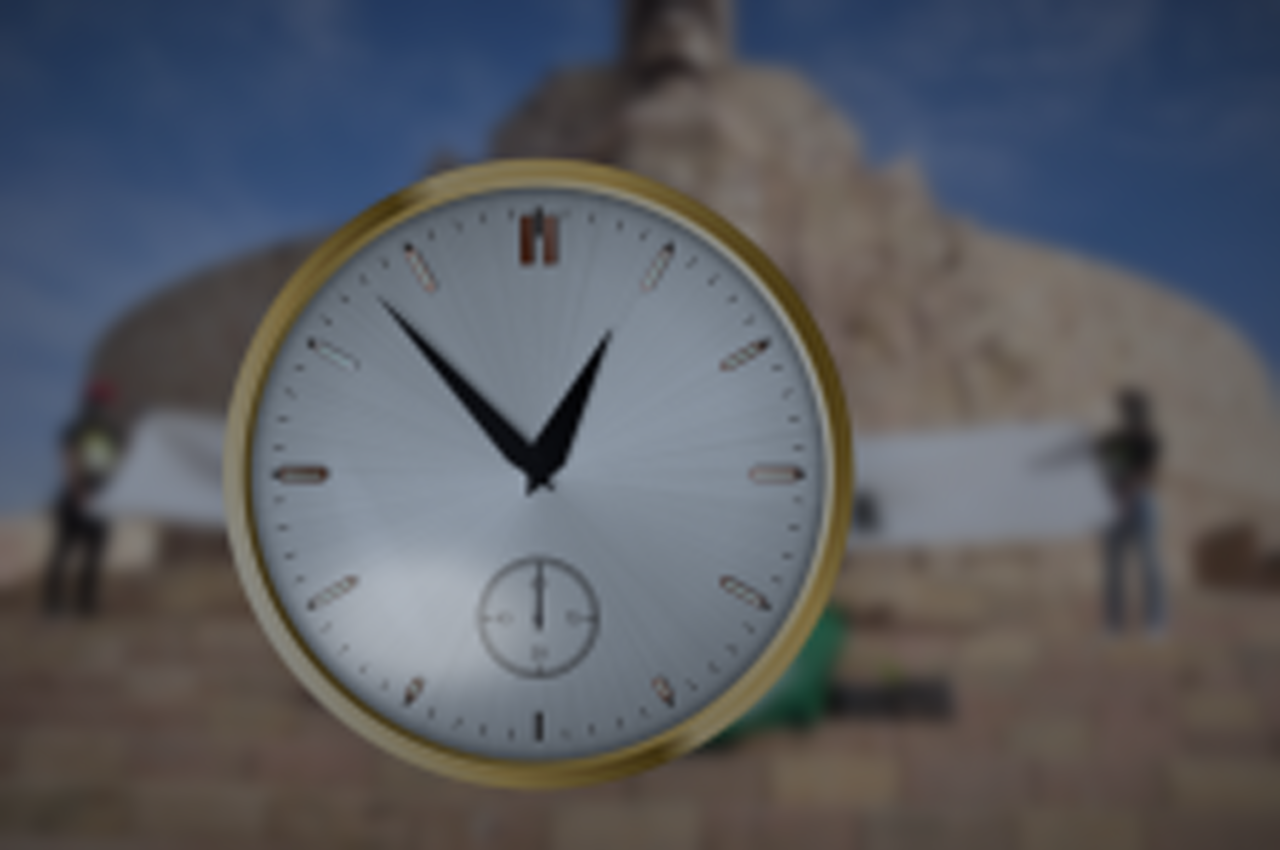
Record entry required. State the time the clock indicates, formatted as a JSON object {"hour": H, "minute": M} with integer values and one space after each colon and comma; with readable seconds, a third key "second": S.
{"hour": 12, "minute": 53}
